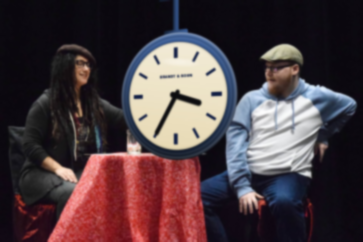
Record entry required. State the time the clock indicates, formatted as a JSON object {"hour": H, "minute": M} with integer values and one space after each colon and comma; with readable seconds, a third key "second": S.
{"hour": 3, "minute": 35}
